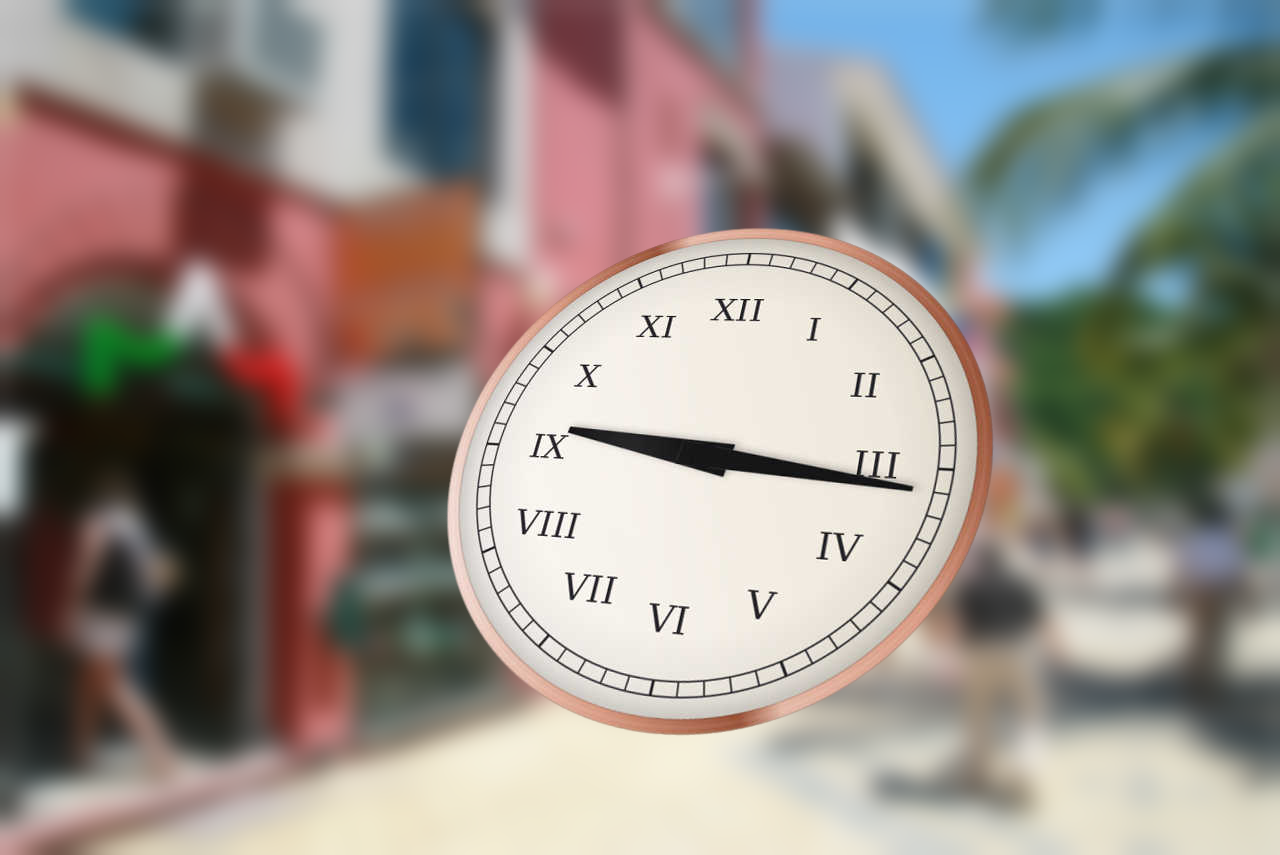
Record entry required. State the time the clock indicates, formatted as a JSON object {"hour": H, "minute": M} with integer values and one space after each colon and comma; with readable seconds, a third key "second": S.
{"hour": 9, "minute": 16}
